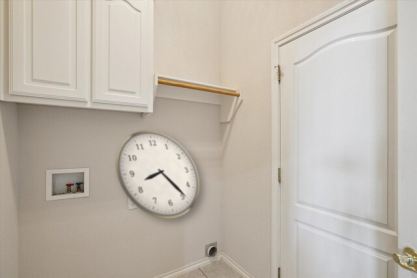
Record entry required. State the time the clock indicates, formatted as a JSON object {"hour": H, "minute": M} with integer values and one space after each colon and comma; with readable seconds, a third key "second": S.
{"hour": 8, "minute": 24}
